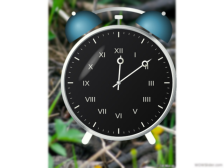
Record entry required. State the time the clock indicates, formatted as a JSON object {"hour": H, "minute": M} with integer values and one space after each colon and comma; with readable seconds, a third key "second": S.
{"hour": 12, "minute": 9}
